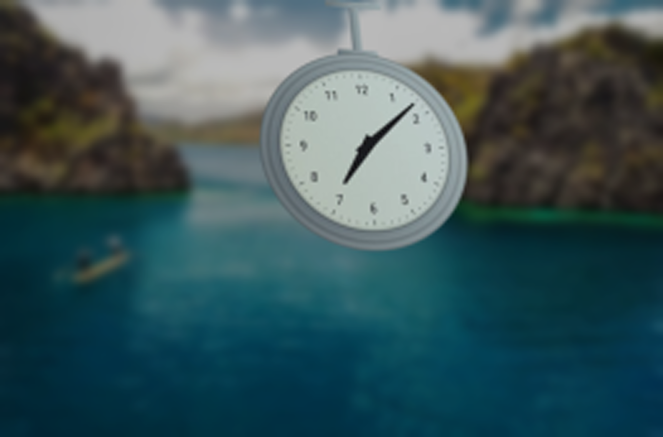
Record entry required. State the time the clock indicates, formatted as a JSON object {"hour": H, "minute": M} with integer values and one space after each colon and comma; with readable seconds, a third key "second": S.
{"hour": 7, "minute": 8}
